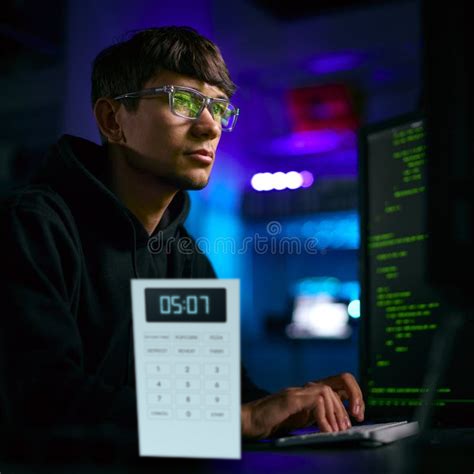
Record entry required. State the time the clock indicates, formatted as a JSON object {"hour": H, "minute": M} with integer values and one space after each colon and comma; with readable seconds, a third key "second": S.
{"hour": 5, "minute": 7}
